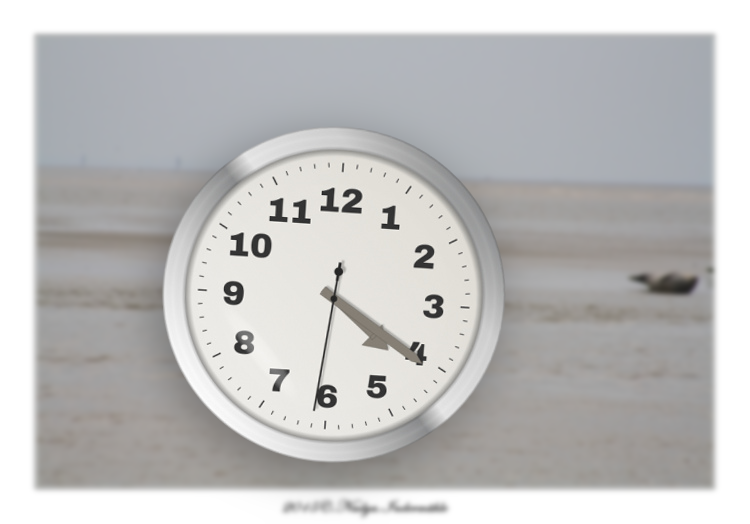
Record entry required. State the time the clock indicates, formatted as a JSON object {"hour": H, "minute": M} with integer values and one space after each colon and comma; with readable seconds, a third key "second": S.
{"hour": 4, "minute": 20, "second": 31}
